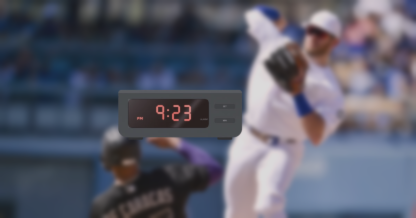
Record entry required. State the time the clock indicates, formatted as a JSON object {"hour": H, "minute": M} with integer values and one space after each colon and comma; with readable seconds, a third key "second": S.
{"hour": 9, "minute": 23}
